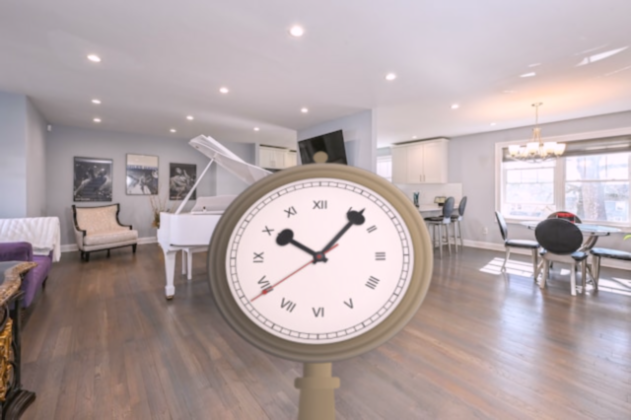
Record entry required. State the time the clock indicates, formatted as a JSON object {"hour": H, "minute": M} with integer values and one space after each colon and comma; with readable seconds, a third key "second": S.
{"hour": 10, "minute": 6, "second": 39}
